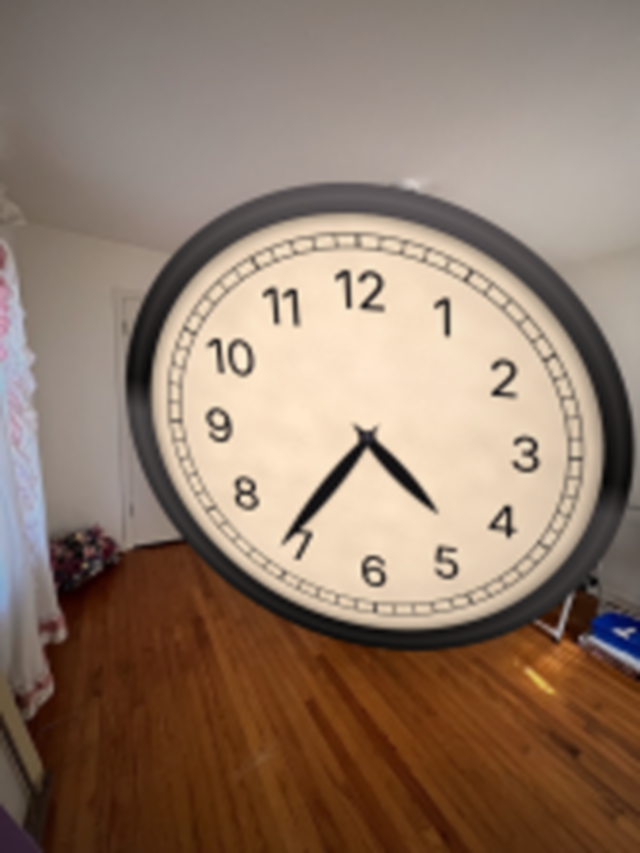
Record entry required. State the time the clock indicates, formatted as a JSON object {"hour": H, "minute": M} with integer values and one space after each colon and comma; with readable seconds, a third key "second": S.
{"hour": 4, "minute": 36}
